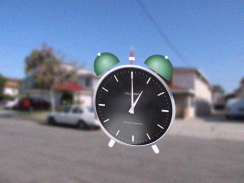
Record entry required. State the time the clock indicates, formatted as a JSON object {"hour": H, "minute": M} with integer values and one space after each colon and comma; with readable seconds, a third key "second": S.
{"hour": 1, "minute": 0}
